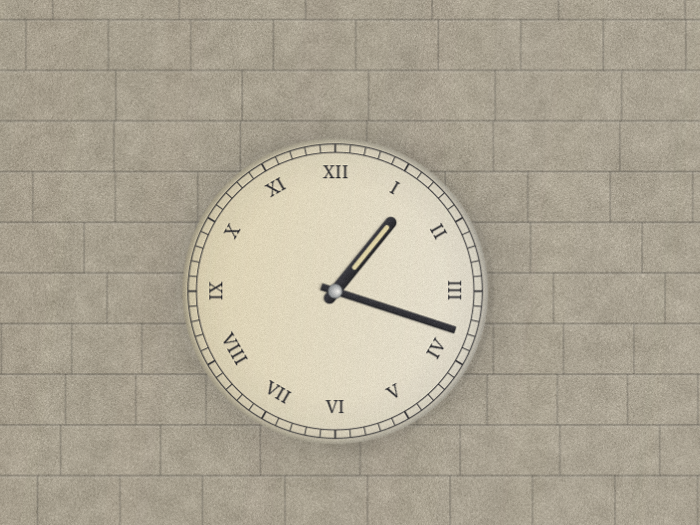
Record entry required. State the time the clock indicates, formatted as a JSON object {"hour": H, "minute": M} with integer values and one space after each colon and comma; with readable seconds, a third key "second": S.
{"hour": 1, "minute": 18}
